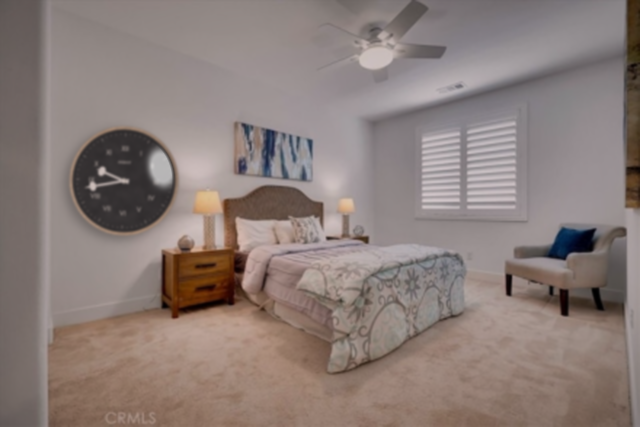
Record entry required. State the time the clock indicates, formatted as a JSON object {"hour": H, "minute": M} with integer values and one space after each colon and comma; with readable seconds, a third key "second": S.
{"hour": 9, "minute": 43}
